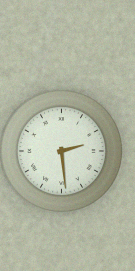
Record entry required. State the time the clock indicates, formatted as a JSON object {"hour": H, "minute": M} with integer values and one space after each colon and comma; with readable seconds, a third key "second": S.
{"hour": 2, "minute": 29}
